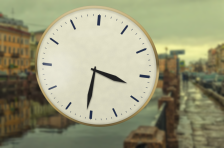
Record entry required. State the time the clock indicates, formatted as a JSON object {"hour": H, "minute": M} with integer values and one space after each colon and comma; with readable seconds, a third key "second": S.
{"hour": 3, "minute": 31}
